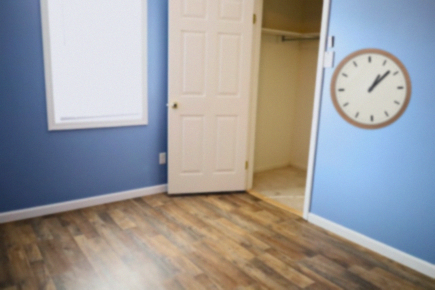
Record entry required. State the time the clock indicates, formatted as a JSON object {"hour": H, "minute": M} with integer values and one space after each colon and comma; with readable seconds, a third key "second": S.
{"hour": 1, "minute": 8}
